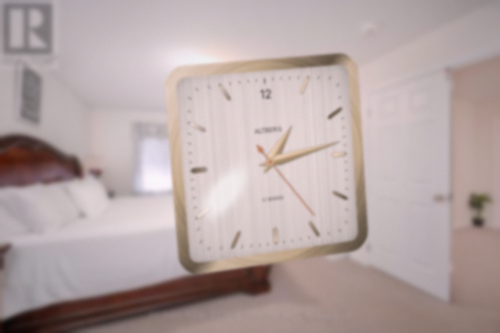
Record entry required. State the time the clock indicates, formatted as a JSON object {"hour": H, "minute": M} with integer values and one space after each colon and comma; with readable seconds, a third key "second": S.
{"hour": 1, "minute": 13, "second": 24}
